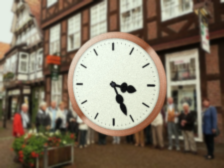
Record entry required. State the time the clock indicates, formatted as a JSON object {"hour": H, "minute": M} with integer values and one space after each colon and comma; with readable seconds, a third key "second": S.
{"hour": 3, "minute": 26}
